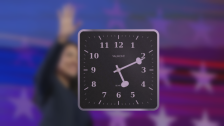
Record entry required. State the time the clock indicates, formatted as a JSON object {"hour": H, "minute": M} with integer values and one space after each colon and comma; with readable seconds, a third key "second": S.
{"hour": 5, "minute": 11}
